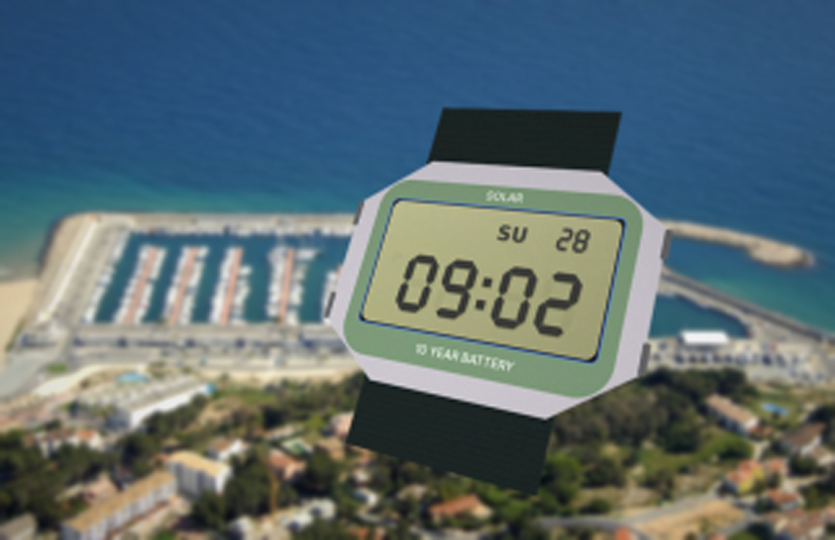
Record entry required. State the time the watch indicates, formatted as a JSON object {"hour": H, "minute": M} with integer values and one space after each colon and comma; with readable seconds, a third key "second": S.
{"hour": 9, "minute": 2}
